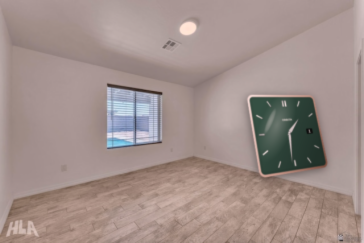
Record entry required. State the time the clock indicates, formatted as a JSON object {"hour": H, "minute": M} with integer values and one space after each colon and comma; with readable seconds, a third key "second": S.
{"hour": 1, "minute": 31}
